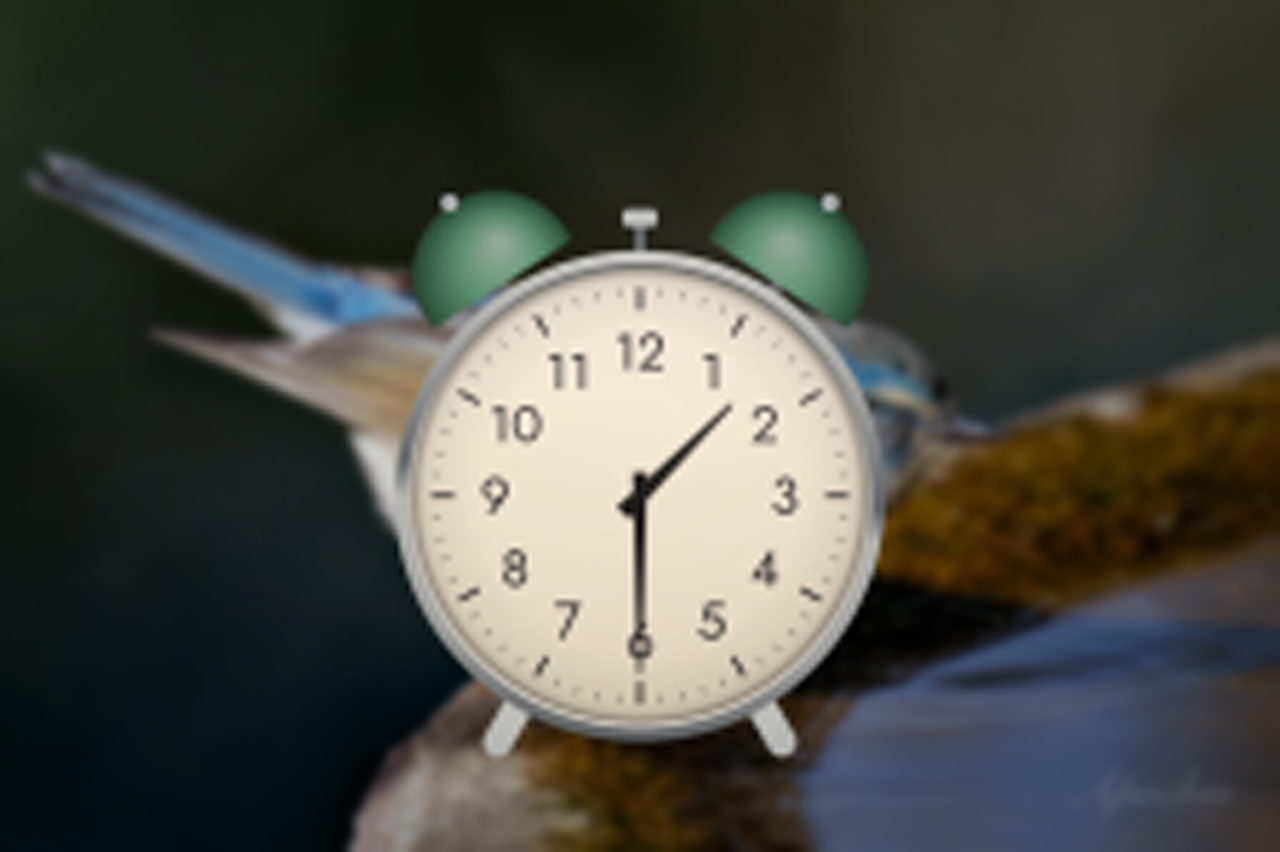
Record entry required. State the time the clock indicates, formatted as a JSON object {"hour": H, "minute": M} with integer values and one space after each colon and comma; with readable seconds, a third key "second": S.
{"hour": 1, "minute": 30}
